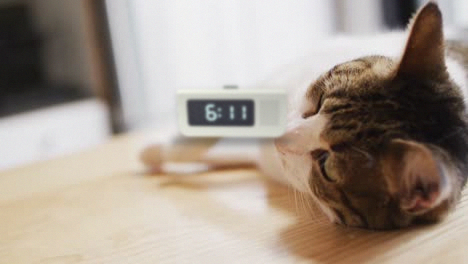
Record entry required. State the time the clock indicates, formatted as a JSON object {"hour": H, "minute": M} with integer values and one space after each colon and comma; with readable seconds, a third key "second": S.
{"hour": 6, "minute": 11}
